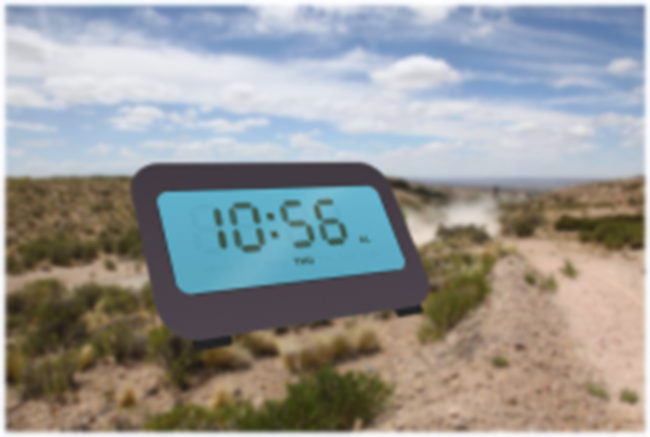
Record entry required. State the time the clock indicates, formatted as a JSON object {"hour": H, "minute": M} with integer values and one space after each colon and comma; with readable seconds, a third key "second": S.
{"hour": 10, "minute": 56}
